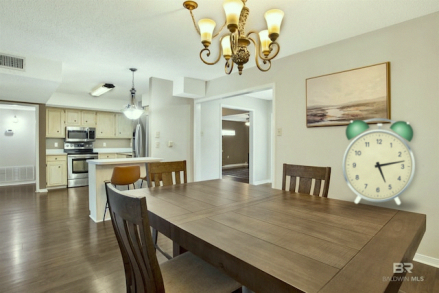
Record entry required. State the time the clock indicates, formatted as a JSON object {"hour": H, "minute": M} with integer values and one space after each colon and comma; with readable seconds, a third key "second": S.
{"hour": 5, "minute": 13}
